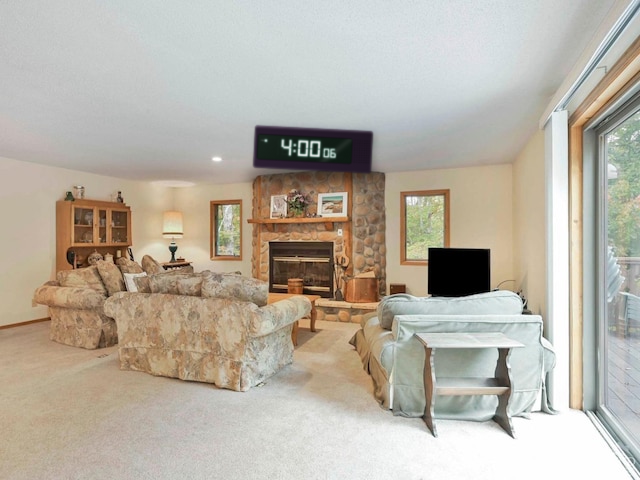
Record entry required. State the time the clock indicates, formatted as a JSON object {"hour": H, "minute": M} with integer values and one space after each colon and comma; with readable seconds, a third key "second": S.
{"hour": 4, "minute": 0}
